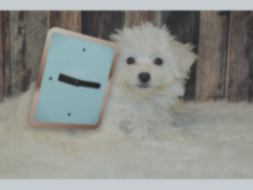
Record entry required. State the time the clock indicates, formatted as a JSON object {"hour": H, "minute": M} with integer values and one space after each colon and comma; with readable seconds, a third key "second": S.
{"hour": 9, "minute": 15}
